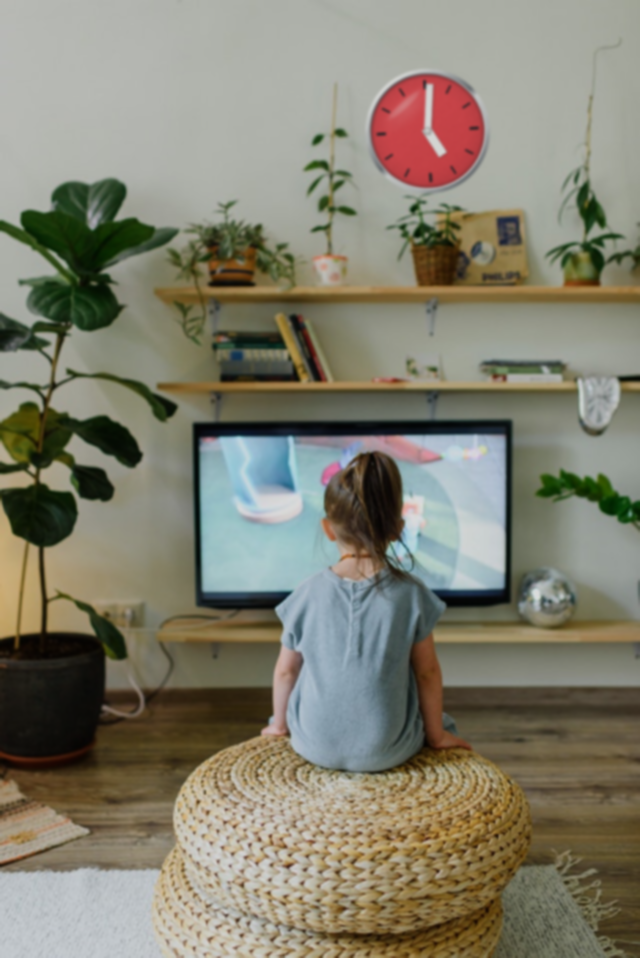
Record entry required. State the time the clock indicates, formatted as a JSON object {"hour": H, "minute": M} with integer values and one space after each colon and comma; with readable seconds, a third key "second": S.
{"hour": 5, "minute": 1}
